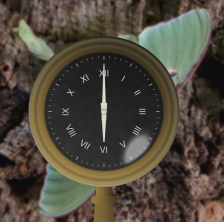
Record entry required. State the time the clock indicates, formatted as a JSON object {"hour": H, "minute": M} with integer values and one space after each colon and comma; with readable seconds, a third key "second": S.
{"hour": 6, "minute": 0}
